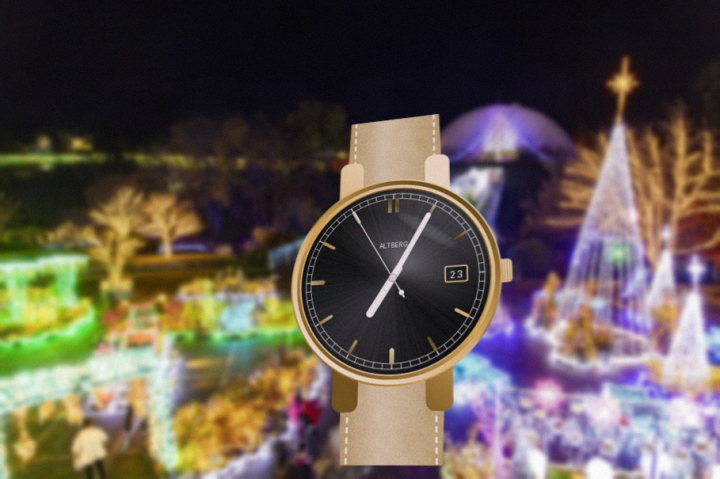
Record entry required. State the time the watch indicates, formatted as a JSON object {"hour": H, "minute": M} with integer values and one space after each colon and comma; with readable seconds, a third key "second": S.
{"hour": 7, "minute": 4, "second": 55}
